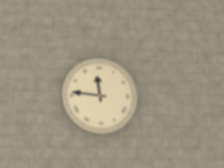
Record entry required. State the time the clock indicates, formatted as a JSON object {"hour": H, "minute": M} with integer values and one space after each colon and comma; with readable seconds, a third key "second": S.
{"hour": 11, "minute": 46}
